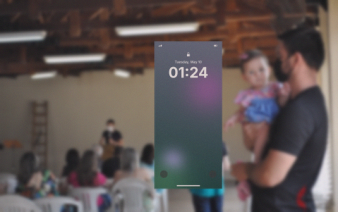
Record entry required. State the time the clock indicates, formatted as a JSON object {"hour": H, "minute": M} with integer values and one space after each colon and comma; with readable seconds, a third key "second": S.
{"hour": 1, "minute": 24}
